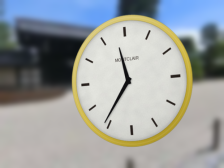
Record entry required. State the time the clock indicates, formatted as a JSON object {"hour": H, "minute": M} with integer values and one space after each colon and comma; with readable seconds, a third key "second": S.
{"hour": 11, "minute": 36}
